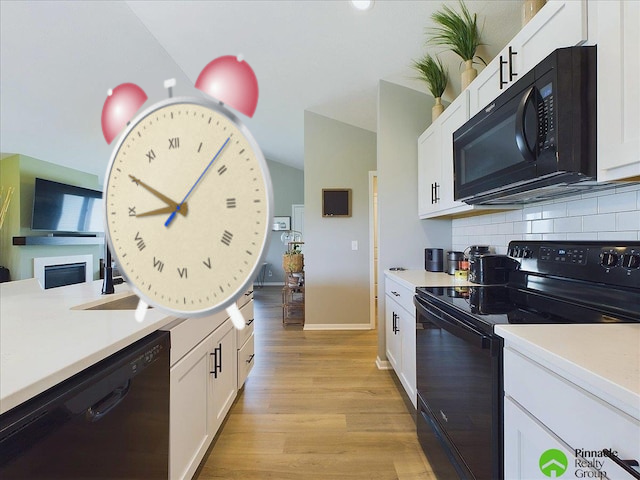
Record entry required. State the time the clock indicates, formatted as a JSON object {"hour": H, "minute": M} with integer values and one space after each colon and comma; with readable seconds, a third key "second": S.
{"hour": 8, "minute": 50, "second": 8}
